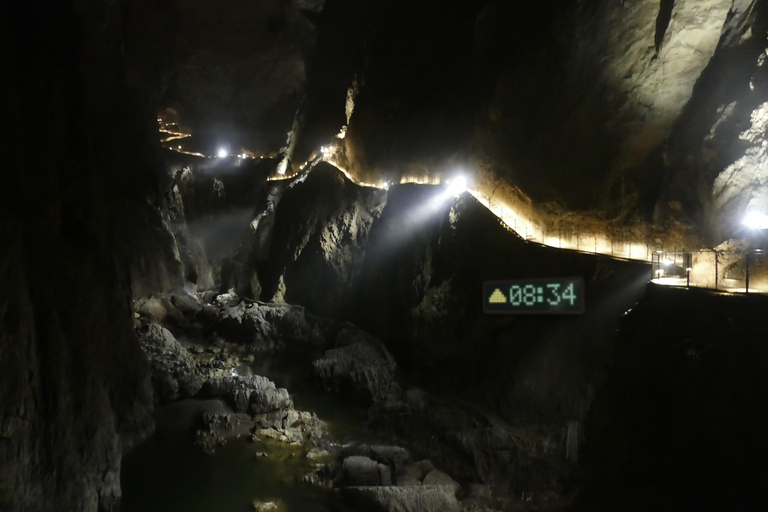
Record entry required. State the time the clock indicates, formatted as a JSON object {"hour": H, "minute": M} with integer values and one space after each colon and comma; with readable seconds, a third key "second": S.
{"hour": 8, "minute": 34}
